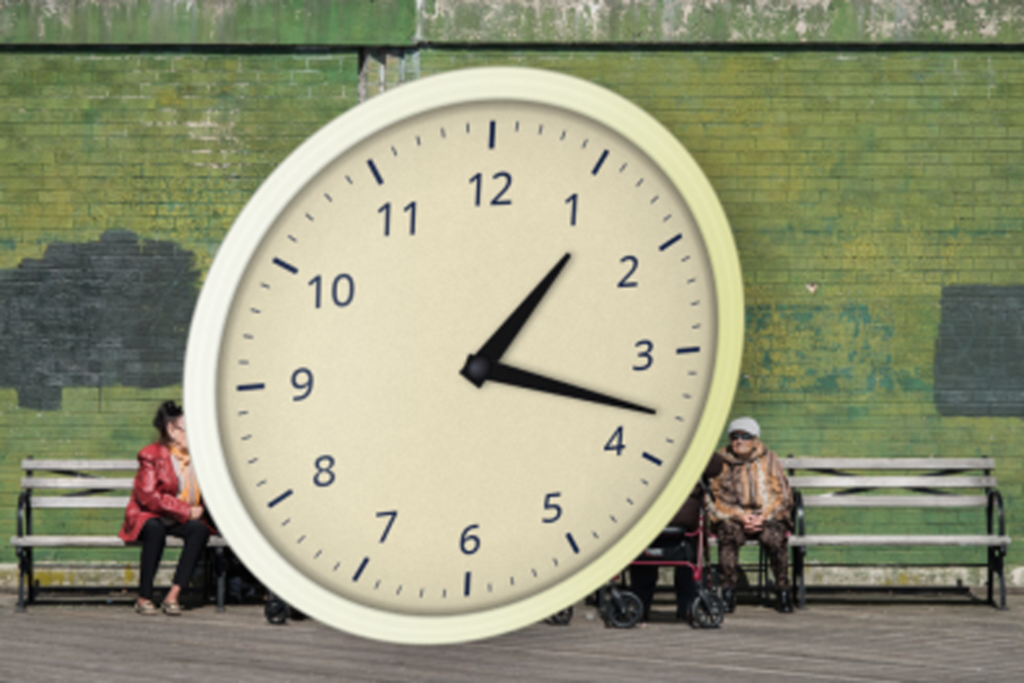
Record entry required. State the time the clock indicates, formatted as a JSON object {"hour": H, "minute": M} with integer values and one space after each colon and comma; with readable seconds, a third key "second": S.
{"hour": 1, "minute": 18}
